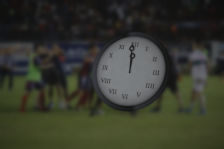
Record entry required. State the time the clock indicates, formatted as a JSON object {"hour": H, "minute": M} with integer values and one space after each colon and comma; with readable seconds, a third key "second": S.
{"hour": 11, "minute": 59}
